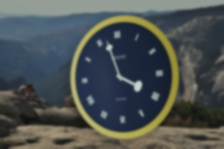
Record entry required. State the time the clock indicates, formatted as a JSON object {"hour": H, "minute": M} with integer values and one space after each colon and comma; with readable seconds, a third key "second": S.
{"hour": 3, "minute": 57}
